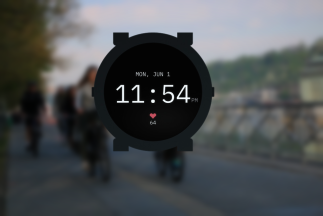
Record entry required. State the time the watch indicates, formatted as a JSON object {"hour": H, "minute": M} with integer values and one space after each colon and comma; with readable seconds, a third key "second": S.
{"hour": 11, "minute": 54}
